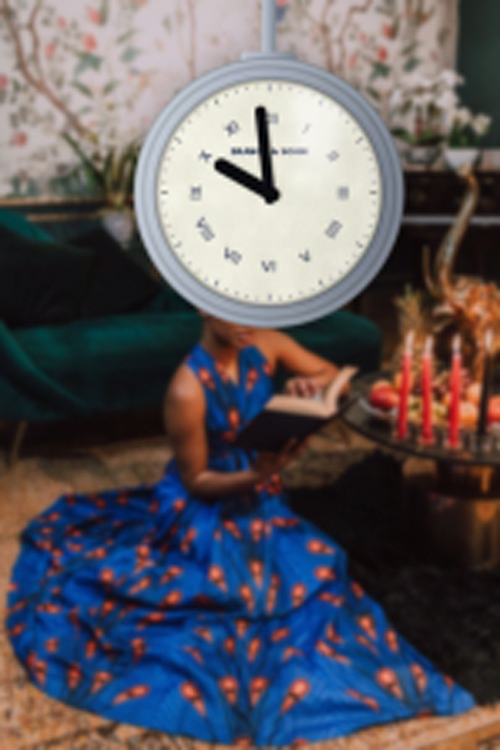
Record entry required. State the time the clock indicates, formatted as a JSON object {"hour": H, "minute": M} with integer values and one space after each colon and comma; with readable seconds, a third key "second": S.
{"hour": 9, "minute": 59}
